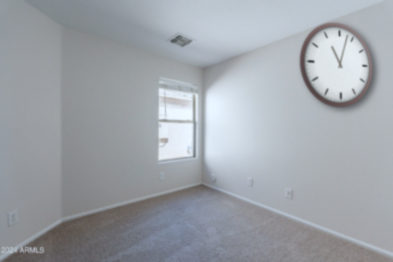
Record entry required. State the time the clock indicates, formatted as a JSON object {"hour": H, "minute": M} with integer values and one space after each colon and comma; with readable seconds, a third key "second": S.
{"hour": 11, "minute": 3}
